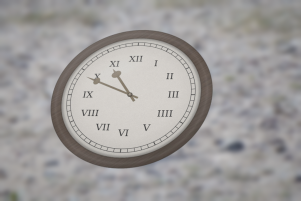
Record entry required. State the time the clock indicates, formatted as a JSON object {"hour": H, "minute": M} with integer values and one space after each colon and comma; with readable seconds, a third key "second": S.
{"hour": 10, "minute": 49}
